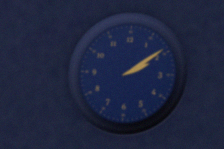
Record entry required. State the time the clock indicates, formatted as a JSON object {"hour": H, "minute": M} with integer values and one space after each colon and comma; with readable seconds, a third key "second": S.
{"hour": 2, "minute": 9}
